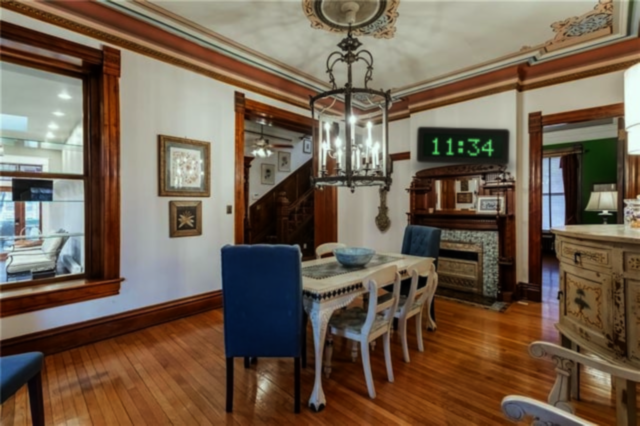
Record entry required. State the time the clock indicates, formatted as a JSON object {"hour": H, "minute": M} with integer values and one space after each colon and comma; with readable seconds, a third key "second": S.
{"hour": 11, "minute": 34}
